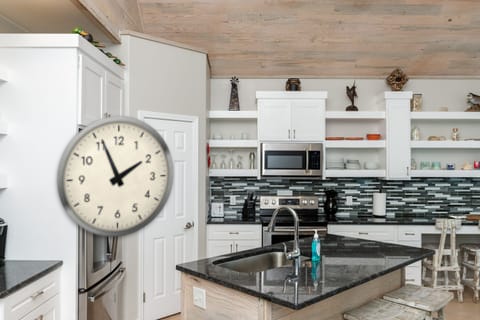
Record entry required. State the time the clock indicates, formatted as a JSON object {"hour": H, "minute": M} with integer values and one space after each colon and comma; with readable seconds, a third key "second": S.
{"hour": 1, "minute": 56}
